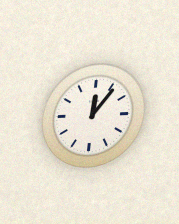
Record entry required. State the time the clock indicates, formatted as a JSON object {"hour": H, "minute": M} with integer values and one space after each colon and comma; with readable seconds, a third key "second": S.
{"hour": 12, "minute": 6}
